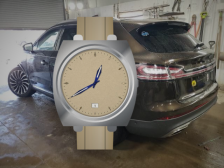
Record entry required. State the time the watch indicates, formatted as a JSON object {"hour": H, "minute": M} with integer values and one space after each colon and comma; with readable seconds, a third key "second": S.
{"hour": 12, "minute": 40}
